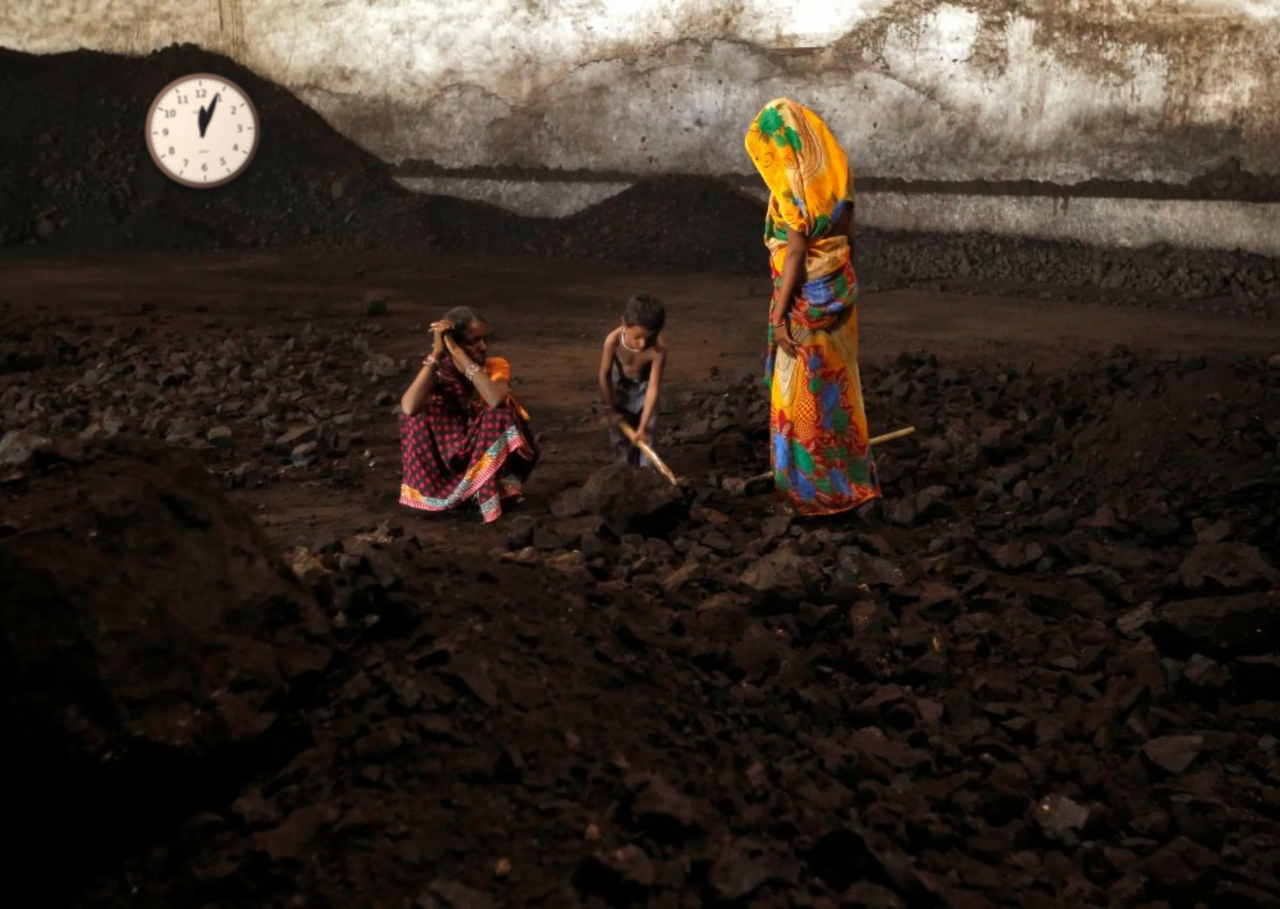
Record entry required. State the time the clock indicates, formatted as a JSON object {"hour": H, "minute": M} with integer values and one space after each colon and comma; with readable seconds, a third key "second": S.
{"hour": 12, "minute": 4}
